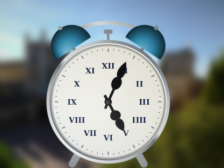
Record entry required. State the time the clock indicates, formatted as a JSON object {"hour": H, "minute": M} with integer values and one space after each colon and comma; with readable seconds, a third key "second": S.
{"hour": 5, "minute": 4}
